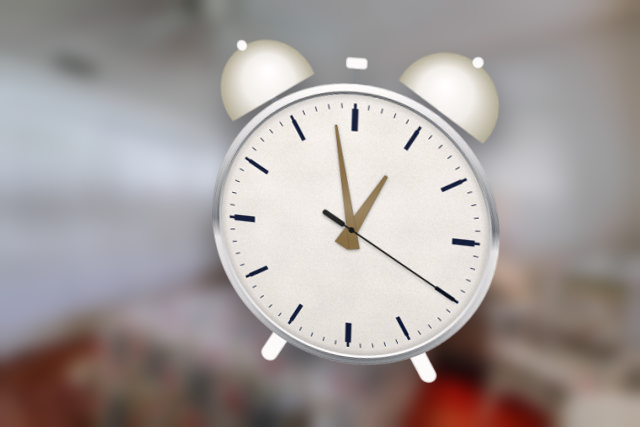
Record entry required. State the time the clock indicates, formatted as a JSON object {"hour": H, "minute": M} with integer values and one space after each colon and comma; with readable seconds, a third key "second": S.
{"hour": 12, "minute": 58, "second": 20}
